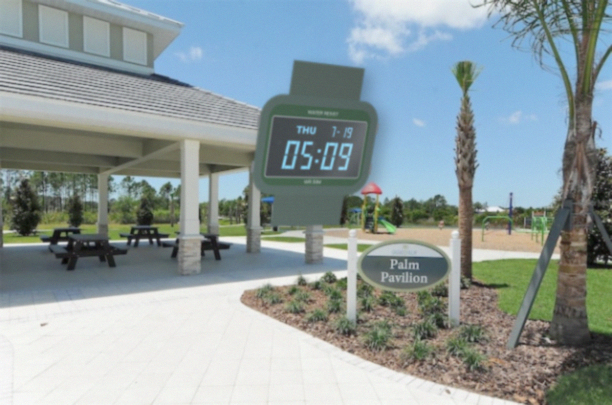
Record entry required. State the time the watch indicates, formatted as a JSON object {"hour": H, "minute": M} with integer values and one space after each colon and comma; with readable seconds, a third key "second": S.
{"hour": 5, "minute": 9}
